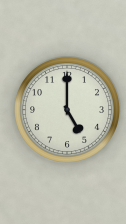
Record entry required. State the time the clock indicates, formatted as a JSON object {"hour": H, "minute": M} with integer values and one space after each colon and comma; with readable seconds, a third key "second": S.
{"hour": 5, "minute": 0}
